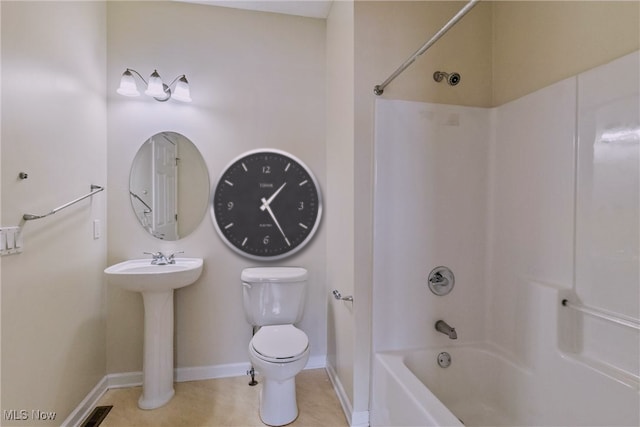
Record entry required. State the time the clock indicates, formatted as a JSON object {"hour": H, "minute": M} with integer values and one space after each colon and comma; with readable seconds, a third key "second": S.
{"hour": 1, "minute": 25}
